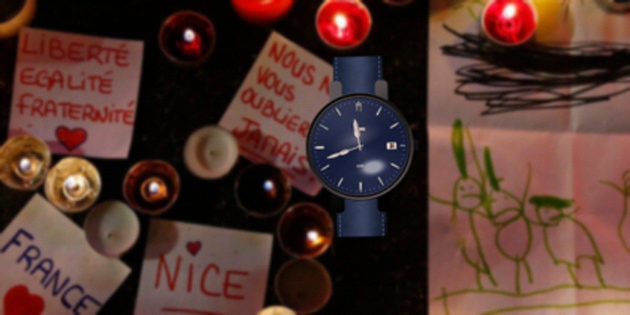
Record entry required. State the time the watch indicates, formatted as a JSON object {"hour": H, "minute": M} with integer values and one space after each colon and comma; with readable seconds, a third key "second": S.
{"hour": 11, "minute": 42}
